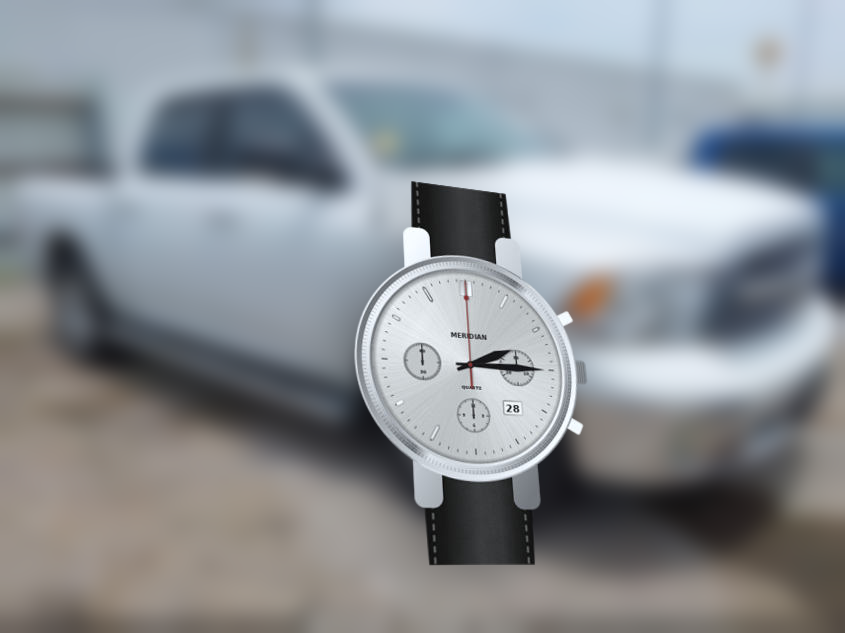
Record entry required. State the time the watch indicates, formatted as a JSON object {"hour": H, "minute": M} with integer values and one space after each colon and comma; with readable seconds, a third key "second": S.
{"hour": 2, "minute": 15}
